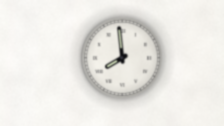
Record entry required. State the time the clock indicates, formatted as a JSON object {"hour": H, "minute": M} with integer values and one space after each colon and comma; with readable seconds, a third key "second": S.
{"hour": 7, "minute": 59}
